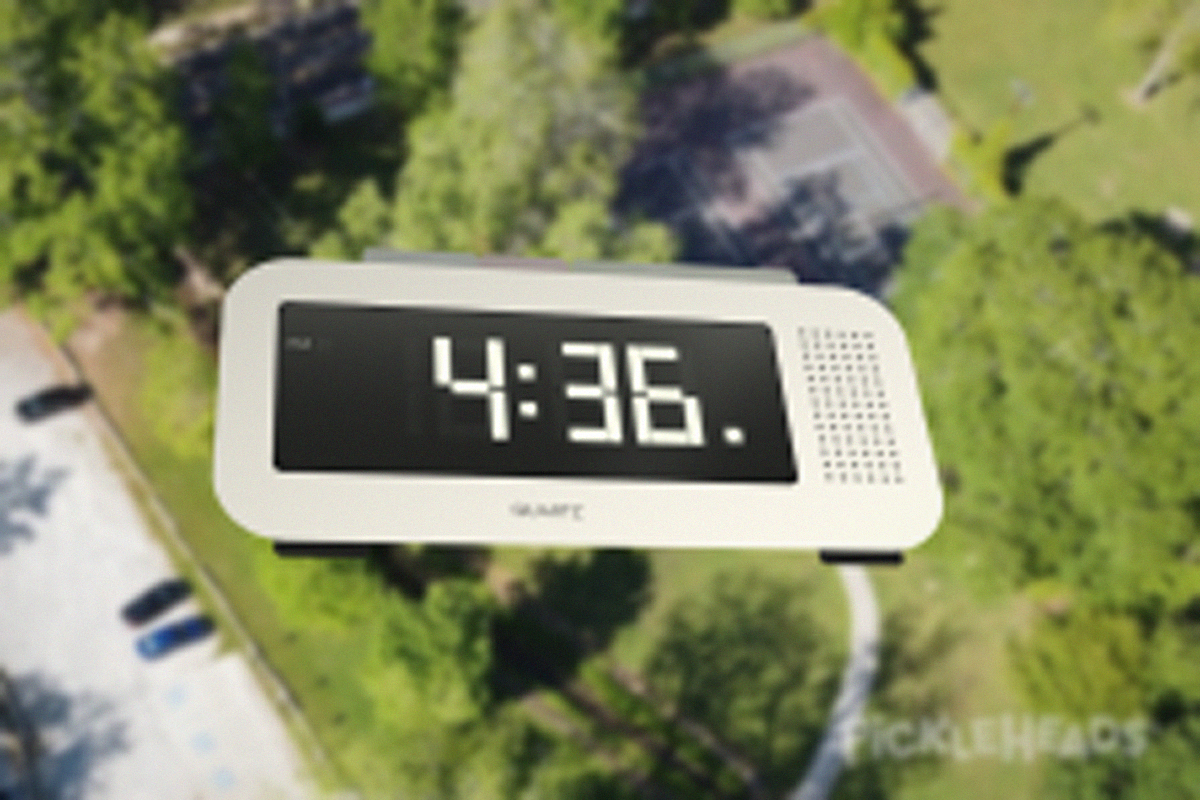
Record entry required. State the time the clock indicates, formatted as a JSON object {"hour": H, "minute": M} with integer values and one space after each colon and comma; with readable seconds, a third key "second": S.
{"hour": 4, "minute": 36}
